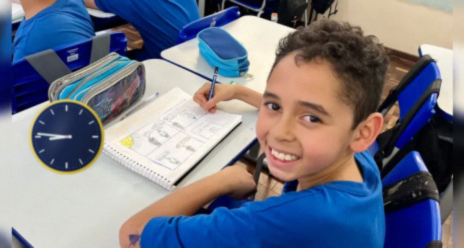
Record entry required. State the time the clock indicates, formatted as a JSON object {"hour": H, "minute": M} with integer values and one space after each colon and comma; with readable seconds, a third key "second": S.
{"hour": 8, "minute": 46}
